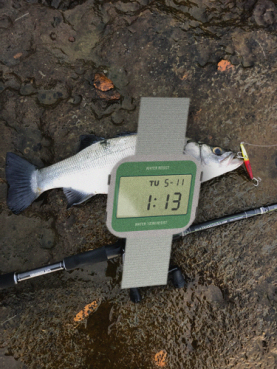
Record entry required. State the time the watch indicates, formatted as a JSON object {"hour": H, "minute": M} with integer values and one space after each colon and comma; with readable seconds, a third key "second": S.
{"hour": 1, "minute": 13}
